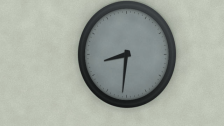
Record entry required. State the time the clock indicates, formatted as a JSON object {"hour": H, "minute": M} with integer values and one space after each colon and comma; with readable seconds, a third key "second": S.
{"hour": 8, "minute": 31}
